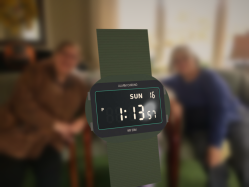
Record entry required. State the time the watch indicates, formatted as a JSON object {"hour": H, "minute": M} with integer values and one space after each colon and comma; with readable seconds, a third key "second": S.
{"hour": 1, "minute": 13, "second": 57}
